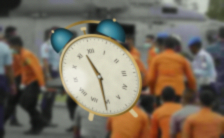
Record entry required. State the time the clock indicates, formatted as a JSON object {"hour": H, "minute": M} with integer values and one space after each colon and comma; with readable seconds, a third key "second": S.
{"hour": 11, "minute": 31}
